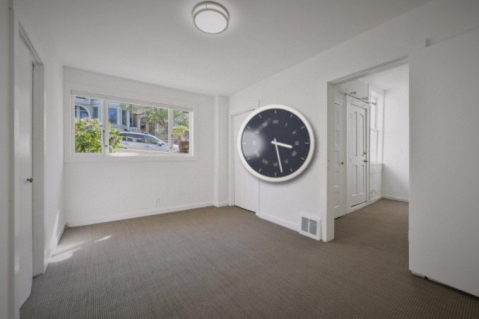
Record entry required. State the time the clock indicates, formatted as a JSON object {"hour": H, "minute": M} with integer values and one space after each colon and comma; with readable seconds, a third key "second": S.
{"hour": 3, "minute": 28}
